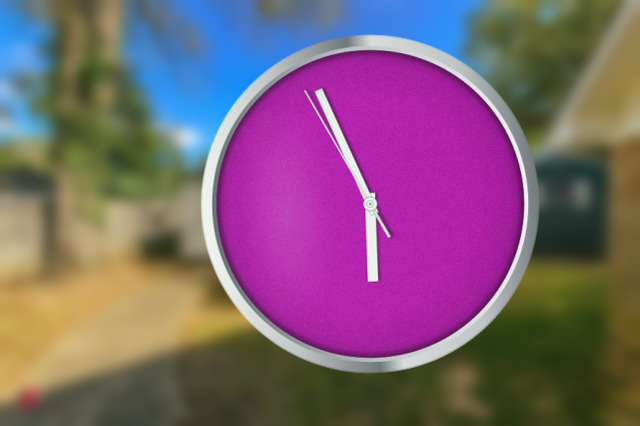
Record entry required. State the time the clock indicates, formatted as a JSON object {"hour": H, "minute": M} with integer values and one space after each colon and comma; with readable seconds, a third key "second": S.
{"hour": 5, "minute": 55, "second": 55}
